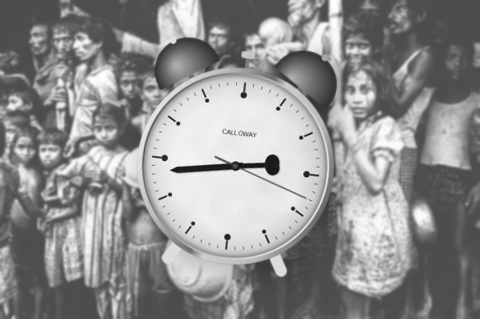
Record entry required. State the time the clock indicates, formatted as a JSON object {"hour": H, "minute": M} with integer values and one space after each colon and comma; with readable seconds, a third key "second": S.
{"hour": 2, "minute": 43, "second": 18}
